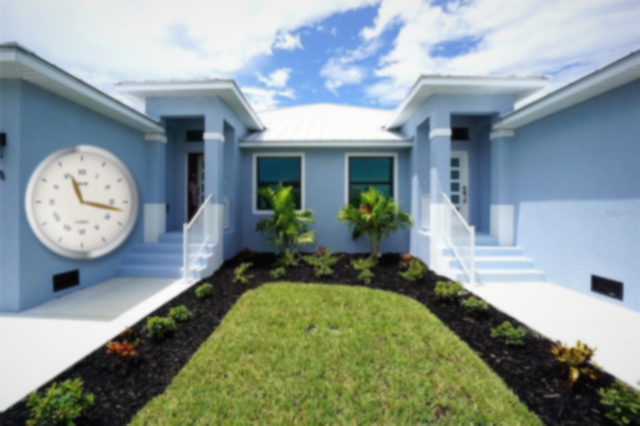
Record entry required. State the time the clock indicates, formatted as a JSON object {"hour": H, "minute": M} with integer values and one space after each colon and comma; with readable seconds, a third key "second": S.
{"hour": 11, "minute": 17}
